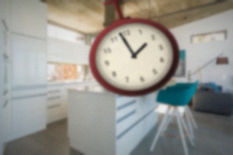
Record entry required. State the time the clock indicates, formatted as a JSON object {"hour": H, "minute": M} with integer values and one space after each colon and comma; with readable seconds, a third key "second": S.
{"hour": 1, "minute": 58}
